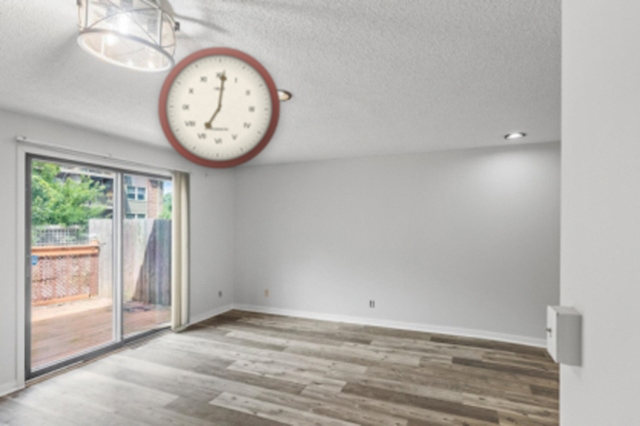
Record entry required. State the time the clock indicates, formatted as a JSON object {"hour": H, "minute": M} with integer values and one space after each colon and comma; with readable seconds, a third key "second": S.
{"hour": 7, "minute": 1}
